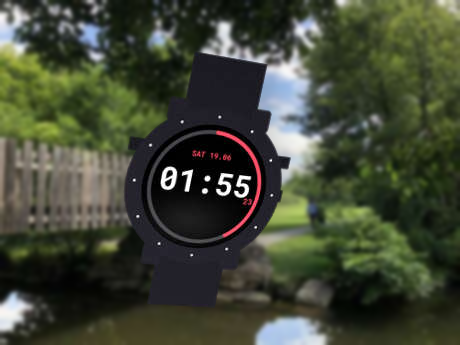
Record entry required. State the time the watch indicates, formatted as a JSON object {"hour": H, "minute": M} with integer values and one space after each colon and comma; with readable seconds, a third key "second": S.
{"hour": 1, "minute": 55, "second": 23}
